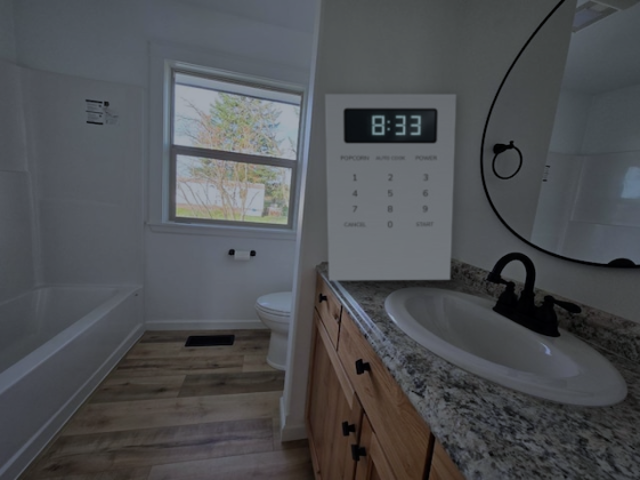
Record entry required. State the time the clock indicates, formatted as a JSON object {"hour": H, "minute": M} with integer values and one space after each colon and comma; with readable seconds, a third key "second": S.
{"hour": 8, "minute": 33}
